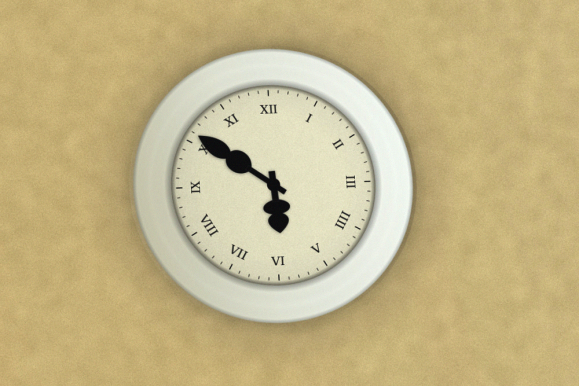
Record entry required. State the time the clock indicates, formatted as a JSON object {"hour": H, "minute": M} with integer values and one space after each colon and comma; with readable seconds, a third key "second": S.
{"hour": 5, "minute": 51}
